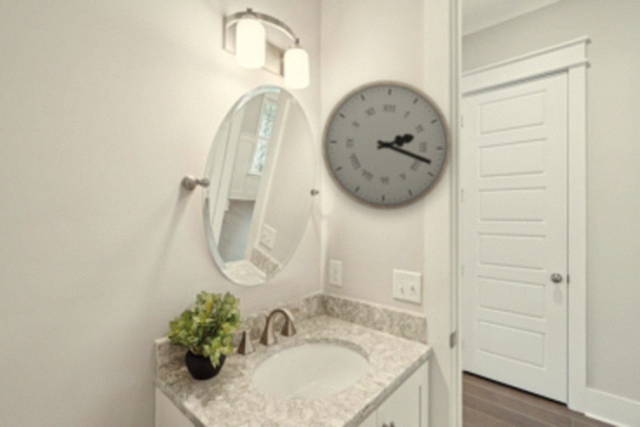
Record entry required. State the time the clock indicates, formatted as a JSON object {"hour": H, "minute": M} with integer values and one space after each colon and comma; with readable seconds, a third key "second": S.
{"hour": 2, "minute": 18}
